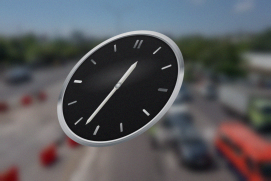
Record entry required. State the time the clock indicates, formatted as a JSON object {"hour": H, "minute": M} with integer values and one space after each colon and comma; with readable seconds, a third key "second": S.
{"hour": 12, "minute": 33}
